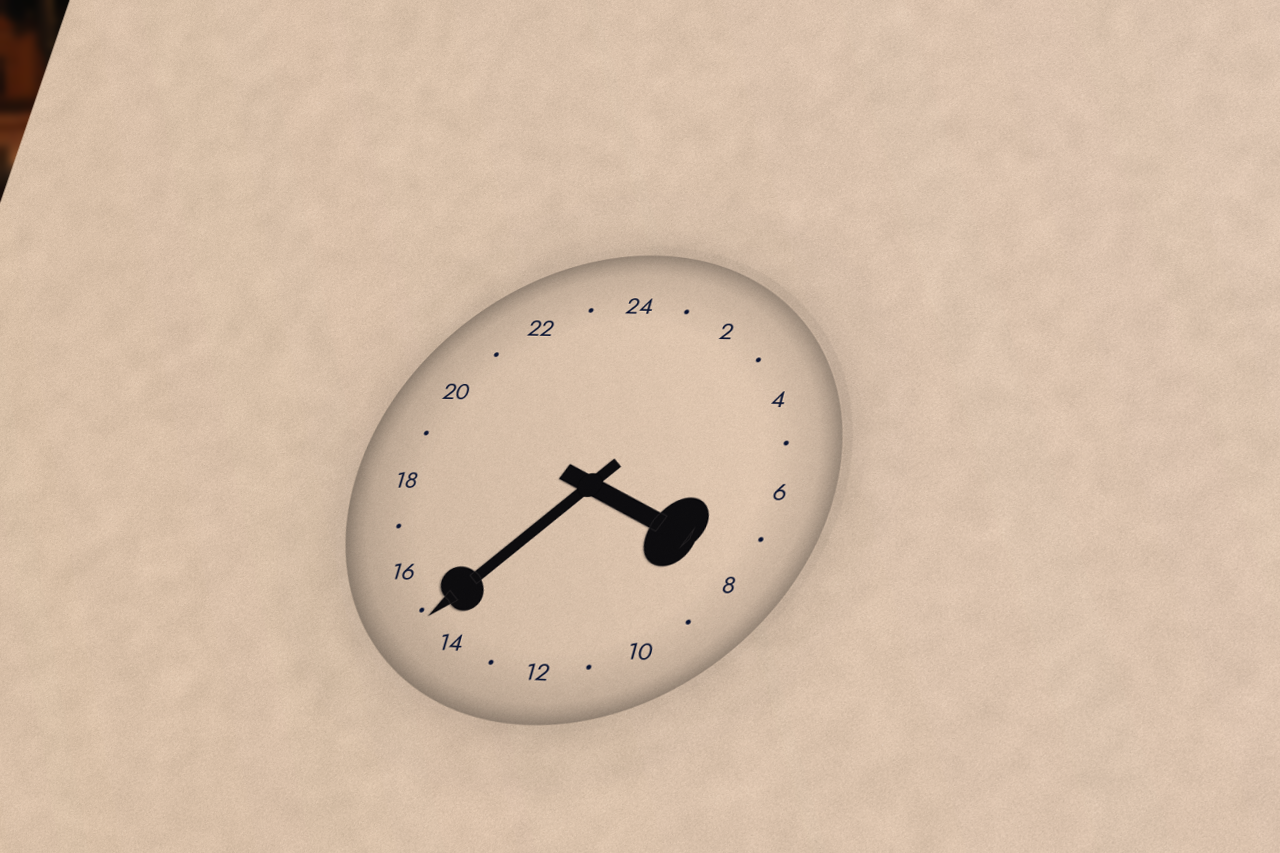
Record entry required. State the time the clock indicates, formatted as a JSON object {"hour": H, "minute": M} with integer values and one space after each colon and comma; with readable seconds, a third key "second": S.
{"hour": 7, "minute": 37}
